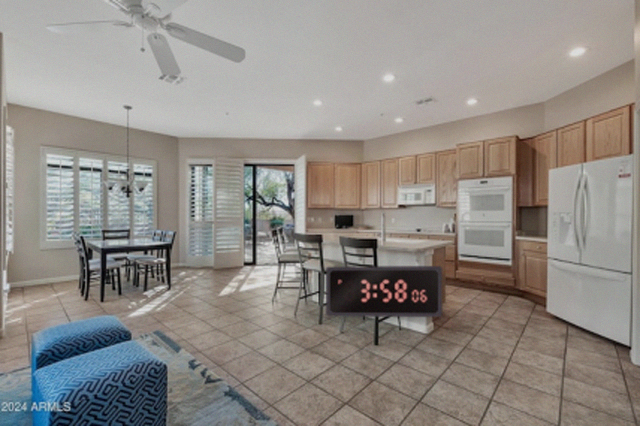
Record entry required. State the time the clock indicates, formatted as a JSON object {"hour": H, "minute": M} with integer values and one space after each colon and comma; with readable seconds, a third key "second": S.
{"hour": 3, "minute": 58, "second": 6}
